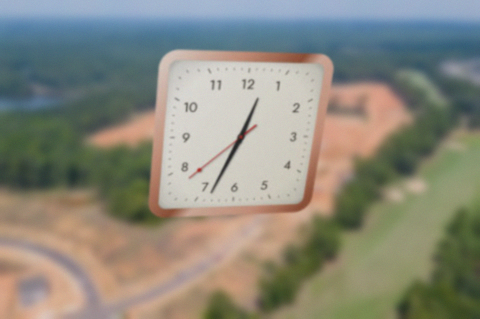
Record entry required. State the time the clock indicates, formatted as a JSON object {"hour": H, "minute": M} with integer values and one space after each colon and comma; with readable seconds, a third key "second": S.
{"hour": 12, "minute": 33, "second": 38}
